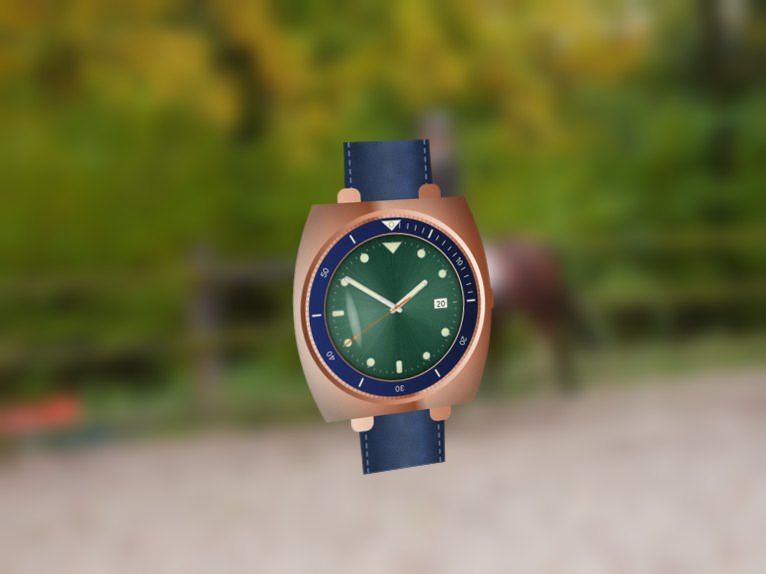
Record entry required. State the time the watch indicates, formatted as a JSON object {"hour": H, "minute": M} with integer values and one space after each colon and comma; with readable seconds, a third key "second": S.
{"hour": 1, "minute": 50, "second": 40}
